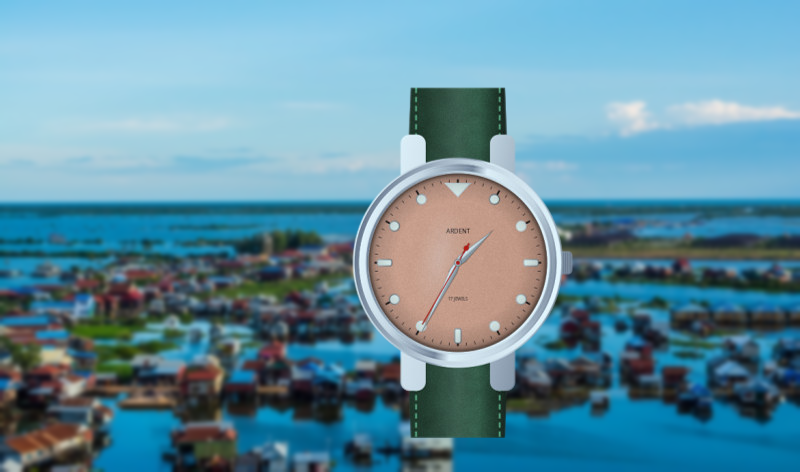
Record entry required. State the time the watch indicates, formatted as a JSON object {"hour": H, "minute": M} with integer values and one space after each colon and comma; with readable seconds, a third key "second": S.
{"hour": 1, "minute": 34, "second": 35}
